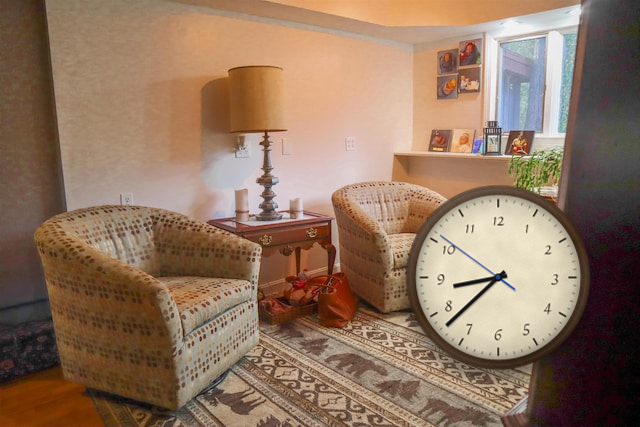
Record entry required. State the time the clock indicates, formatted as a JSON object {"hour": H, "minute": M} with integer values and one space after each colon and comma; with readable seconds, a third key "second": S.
{"hour": 8, "minute": 37, "second": 51}
